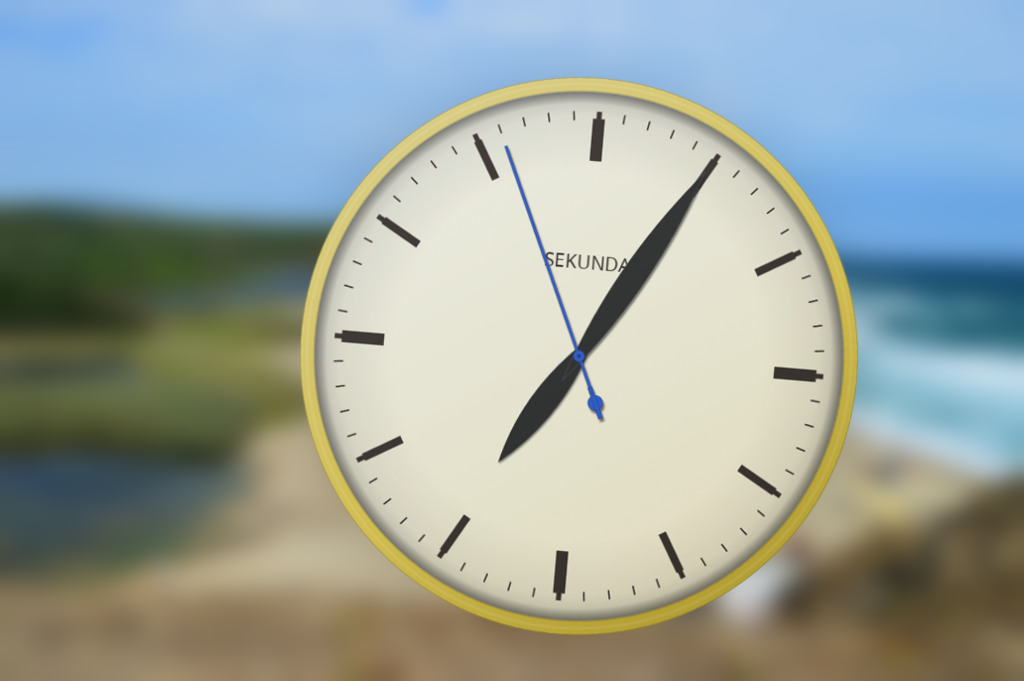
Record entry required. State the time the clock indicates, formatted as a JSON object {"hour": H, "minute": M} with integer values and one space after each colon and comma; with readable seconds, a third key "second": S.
{"hour": 7, "minute": 4, "second": 56}
